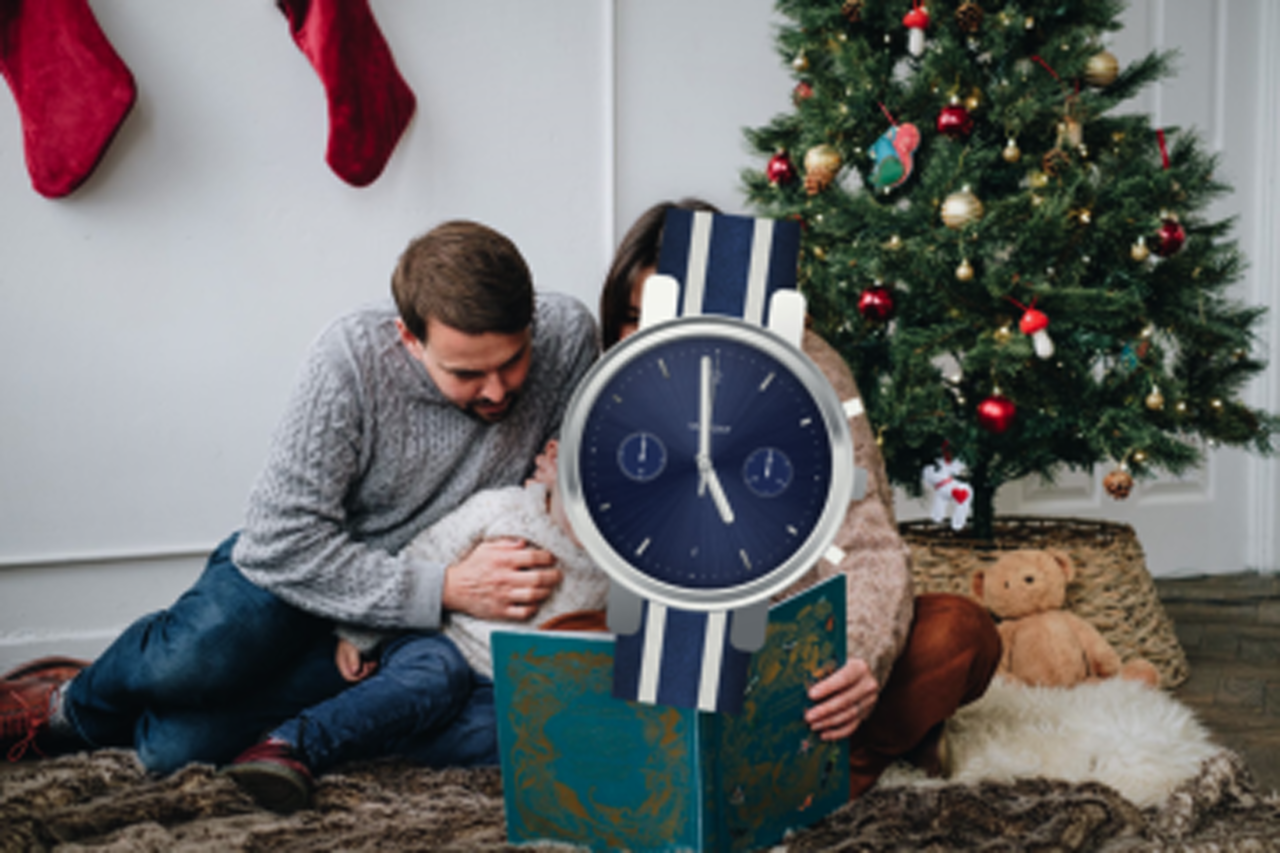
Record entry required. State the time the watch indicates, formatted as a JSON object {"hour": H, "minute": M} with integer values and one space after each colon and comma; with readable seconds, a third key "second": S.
{"hour": 4, "minute": 59}
